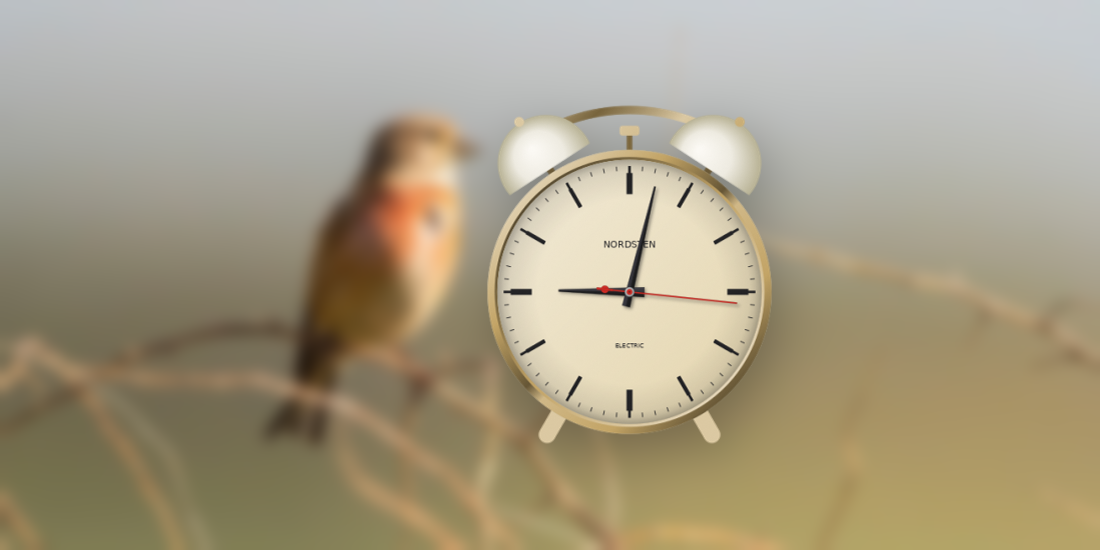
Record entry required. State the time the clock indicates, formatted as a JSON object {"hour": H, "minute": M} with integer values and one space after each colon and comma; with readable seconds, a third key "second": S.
{"hour": 9, "minute": 2, "second": 16}
